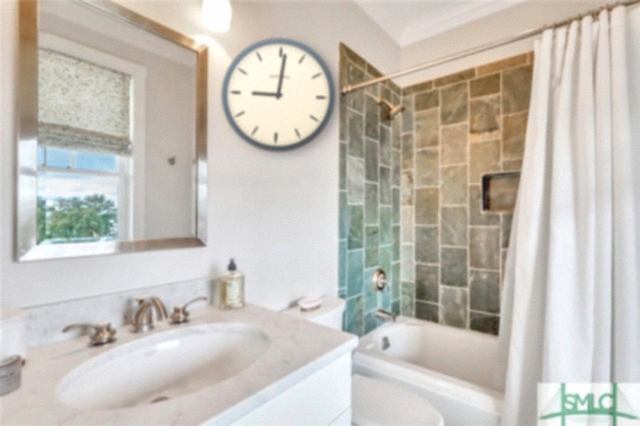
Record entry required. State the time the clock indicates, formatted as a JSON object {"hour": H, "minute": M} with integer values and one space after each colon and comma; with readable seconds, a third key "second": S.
{"hour": 9, "minute": 1}
